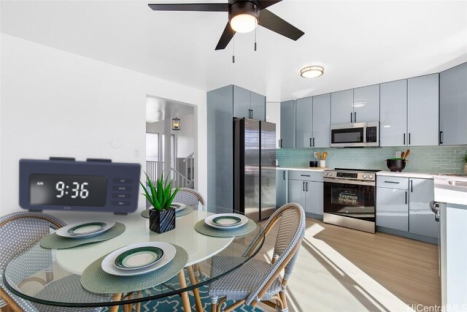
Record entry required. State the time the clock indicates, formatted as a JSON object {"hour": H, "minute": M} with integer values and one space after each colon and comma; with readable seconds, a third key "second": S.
{"hour": 9, "minute": 36}
